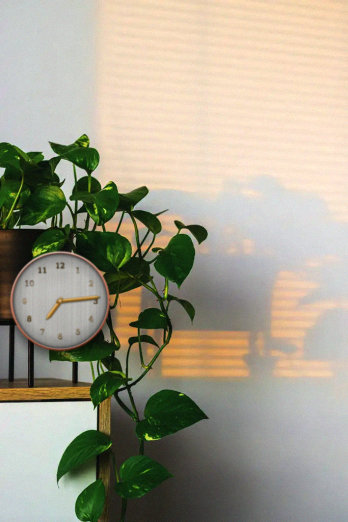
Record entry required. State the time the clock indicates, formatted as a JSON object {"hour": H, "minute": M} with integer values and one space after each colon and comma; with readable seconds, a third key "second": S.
{"hour": 7, "minute": 14}
